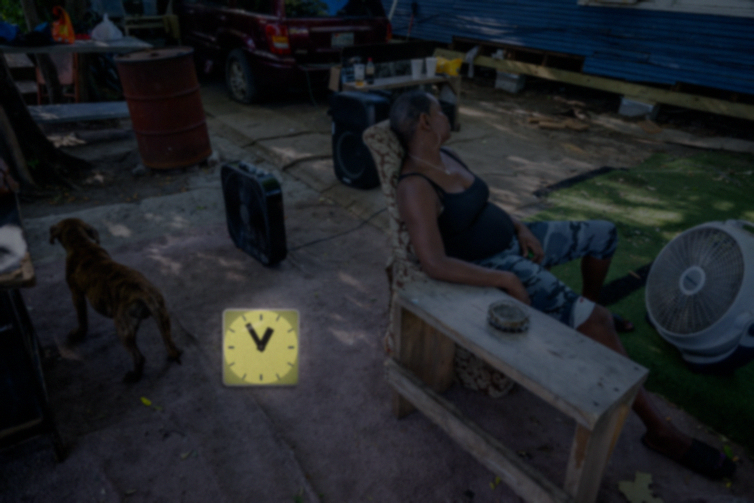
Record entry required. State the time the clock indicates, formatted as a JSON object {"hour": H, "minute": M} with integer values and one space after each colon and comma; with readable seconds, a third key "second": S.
{"hour": 12, "minute": 55}
